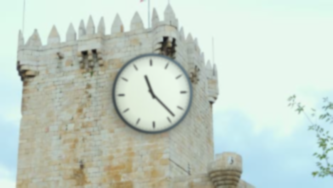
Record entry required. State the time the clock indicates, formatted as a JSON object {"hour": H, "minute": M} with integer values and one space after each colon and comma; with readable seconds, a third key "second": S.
{"hour": 11, "minute": 23}
